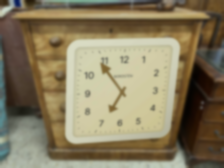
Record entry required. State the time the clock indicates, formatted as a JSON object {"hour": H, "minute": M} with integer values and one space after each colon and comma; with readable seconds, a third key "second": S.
{"hour": 6, "minute": 54}
